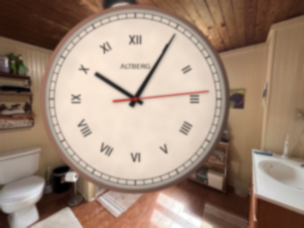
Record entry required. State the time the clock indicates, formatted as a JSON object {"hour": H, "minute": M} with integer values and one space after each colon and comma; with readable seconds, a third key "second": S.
{"hour": 10, "minute": 5, "second": 14}
